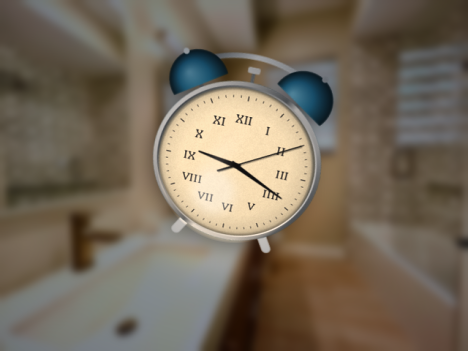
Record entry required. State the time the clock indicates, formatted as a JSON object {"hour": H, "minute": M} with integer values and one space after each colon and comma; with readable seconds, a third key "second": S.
{"hour": 9, "minute": 19, "second": 10}
